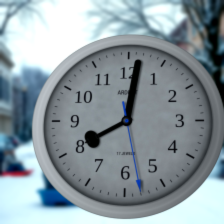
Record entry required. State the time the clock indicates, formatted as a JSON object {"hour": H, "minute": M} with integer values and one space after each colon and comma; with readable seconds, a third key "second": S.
{"hour": 8, "minute": 1, "second": 28}
